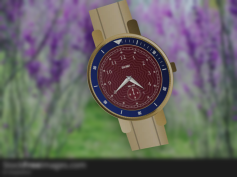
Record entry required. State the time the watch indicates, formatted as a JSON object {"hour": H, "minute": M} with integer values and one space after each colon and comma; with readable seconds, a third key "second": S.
{"hour": 4, "minute": 40}
